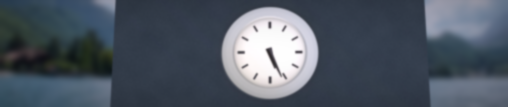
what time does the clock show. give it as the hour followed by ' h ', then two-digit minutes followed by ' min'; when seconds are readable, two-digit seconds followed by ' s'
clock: 5 h 26 min
